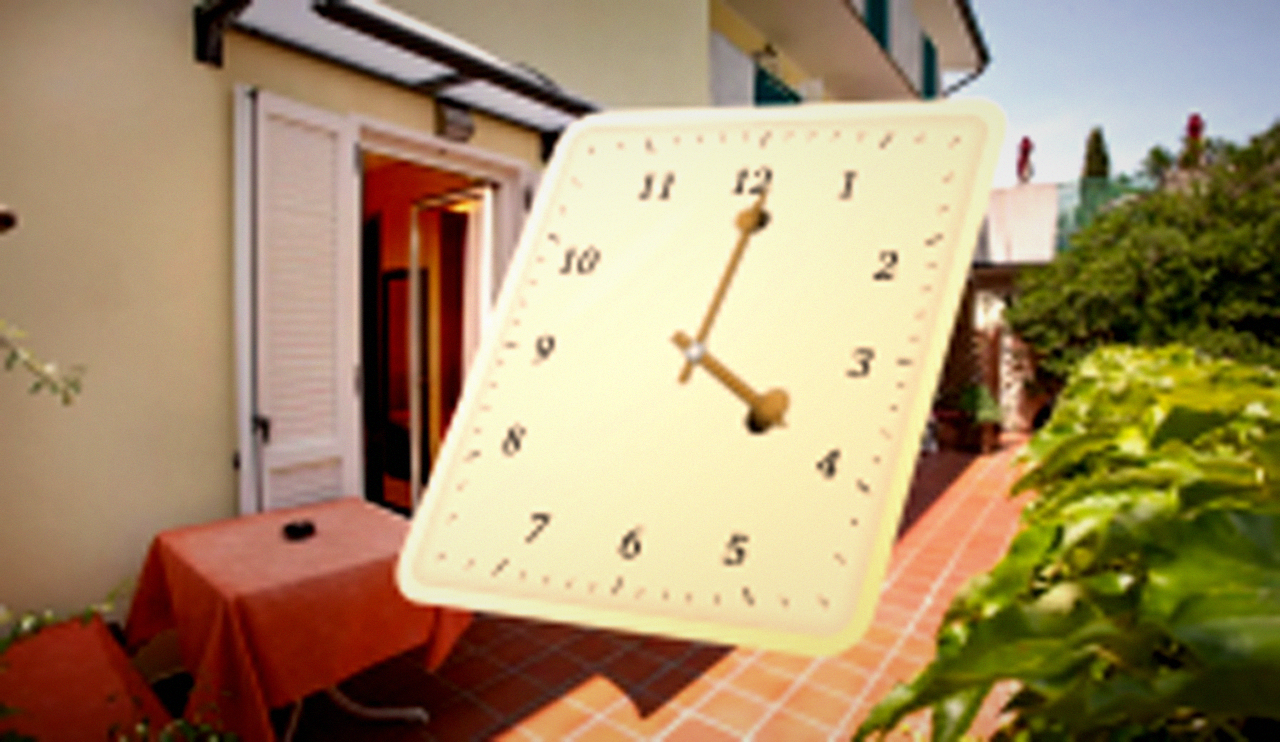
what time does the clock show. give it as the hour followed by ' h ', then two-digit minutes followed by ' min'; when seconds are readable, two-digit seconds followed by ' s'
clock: 4 h 01 min
